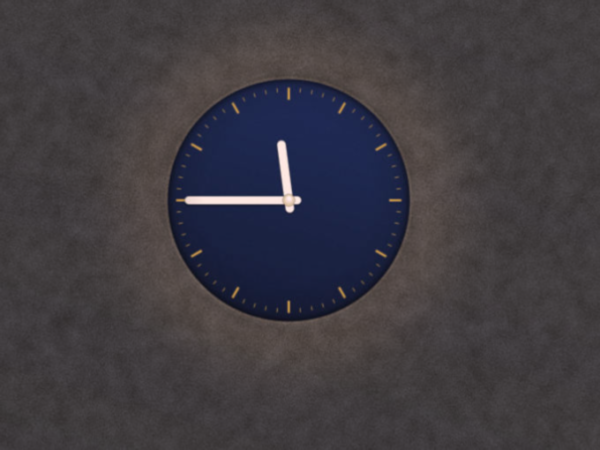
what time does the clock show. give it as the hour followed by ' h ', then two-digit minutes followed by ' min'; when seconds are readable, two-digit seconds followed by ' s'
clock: 11 h 45 min
